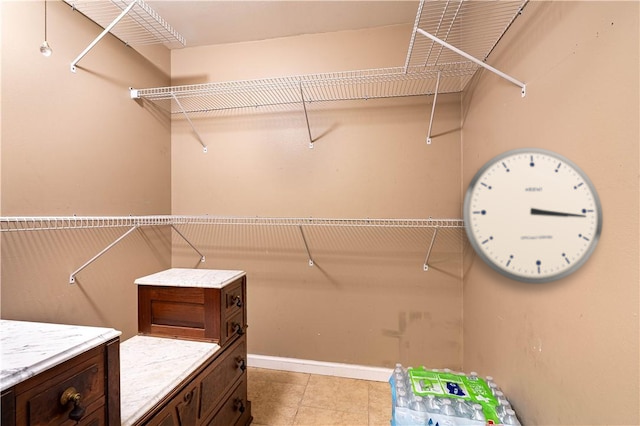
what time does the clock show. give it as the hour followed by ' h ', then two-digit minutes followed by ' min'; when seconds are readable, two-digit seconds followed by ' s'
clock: 3 h 16 min
